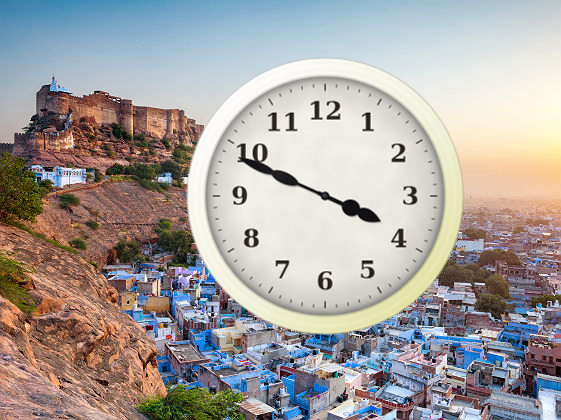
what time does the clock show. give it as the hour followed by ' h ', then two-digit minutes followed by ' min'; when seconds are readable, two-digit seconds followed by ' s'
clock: 3 h 49 min
